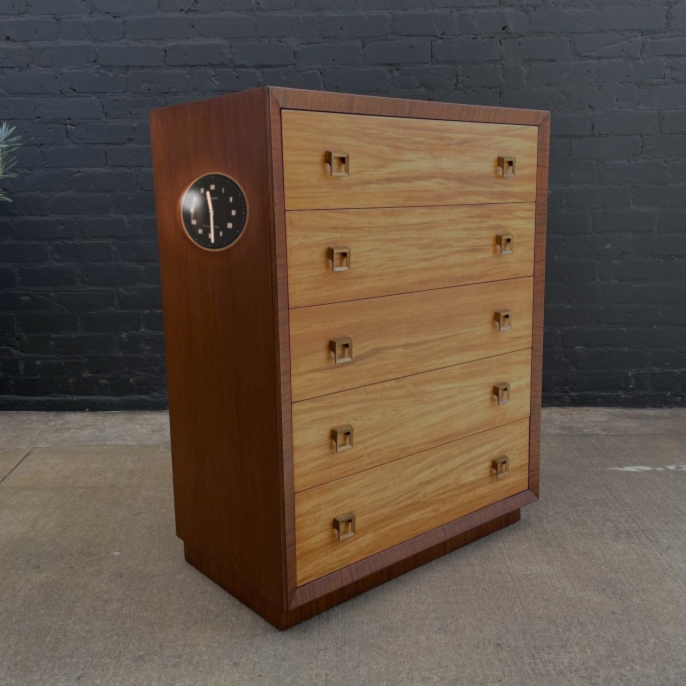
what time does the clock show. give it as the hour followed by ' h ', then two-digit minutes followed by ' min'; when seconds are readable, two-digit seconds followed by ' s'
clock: 11 h 29 min
